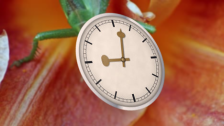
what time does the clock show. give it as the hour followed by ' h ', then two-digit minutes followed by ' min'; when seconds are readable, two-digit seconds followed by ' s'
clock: 9 h 02 min
